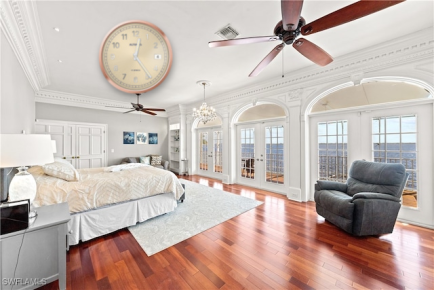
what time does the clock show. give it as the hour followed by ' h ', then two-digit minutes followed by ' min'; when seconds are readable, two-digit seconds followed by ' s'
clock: 12 h 24 min
